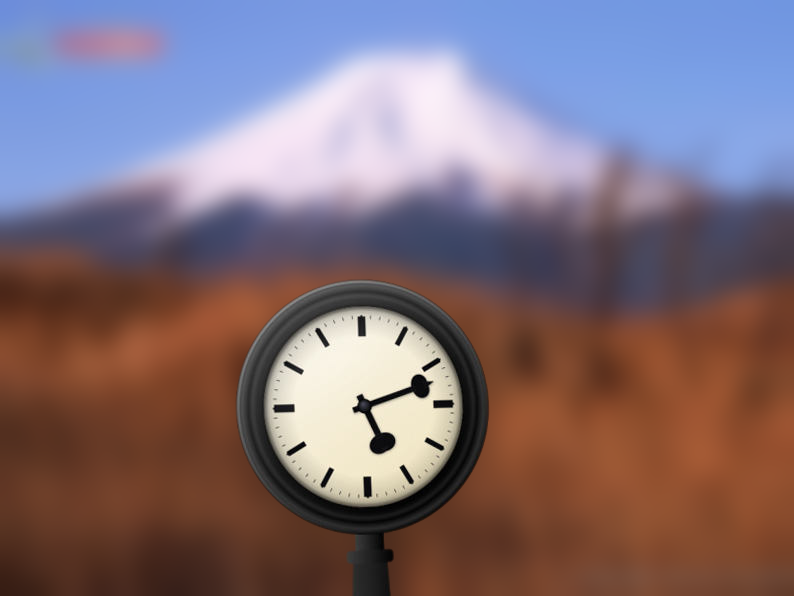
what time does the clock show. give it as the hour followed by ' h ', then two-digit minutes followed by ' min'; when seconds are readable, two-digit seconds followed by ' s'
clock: 5 h 12 min
